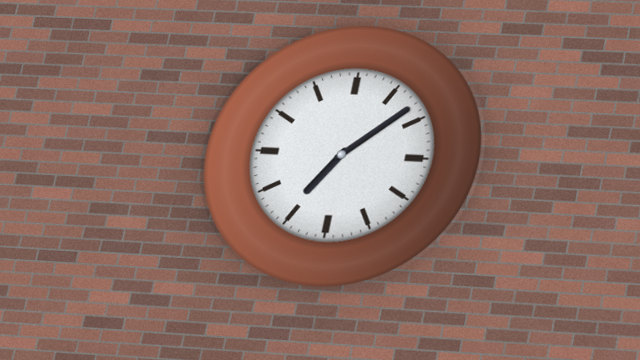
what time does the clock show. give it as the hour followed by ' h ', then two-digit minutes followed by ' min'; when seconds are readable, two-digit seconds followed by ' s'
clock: 7 h 08 min
